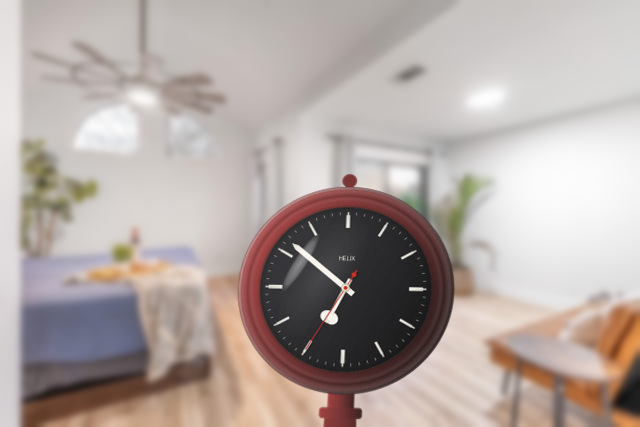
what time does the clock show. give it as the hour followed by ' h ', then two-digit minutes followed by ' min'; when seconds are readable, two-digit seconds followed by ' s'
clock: 6 h 51 min 35 s
